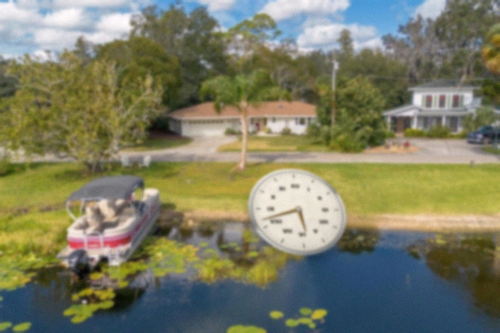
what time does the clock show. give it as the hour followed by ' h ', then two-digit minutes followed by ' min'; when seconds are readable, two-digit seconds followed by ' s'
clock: 5 h 42 min
